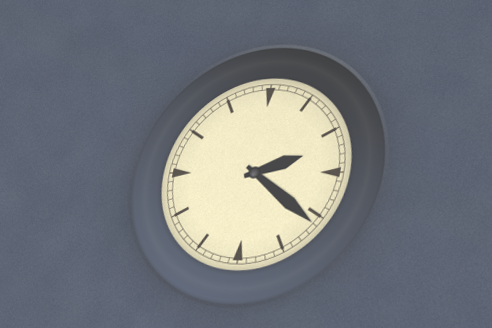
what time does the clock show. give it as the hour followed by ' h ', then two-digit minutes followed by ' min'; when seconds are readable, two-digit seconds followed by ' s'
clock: 2 h 21 min
